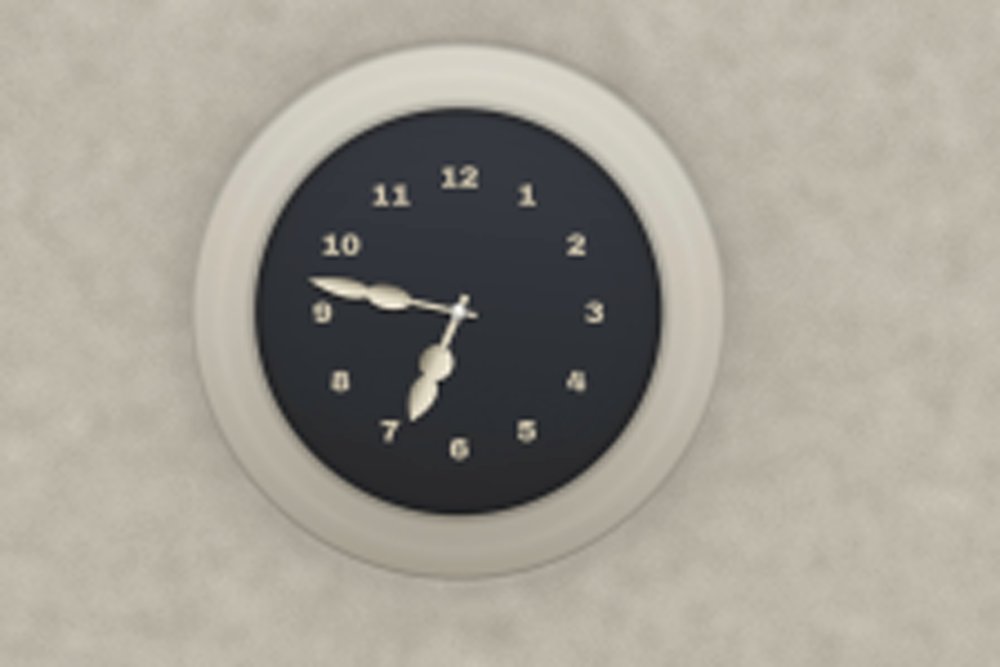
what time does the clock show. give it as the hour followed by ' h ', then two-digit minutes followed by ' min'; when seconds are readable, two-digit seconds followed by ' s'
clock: 6 h 47 min
